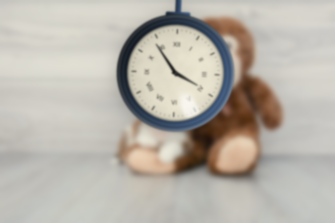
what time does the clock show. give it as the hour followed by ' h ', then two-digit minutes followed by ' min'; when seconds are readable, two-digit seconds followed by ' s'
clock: 3 h 54 min
